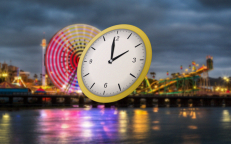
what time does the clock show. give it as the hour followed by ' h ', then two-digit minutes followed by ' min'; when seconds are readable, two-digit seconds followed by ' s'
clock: 1 h 59 min
